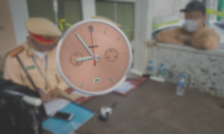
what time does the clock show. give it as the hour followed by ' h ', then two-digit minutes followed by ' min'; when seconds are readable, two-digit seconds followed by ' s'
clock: 8 h 55 min
